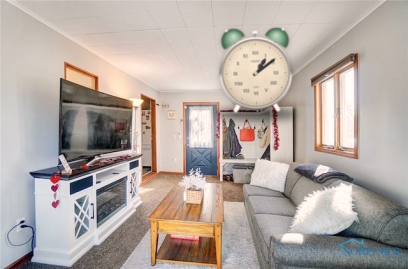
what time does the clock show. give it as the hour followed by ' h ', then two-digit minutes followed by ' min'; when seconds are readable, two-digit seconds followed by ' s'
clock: 1 h 09 min
